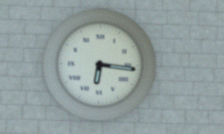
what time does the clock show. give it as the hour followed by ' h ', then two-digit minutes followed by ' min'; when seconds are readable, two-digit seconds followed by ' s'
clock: 6 h 16 min
